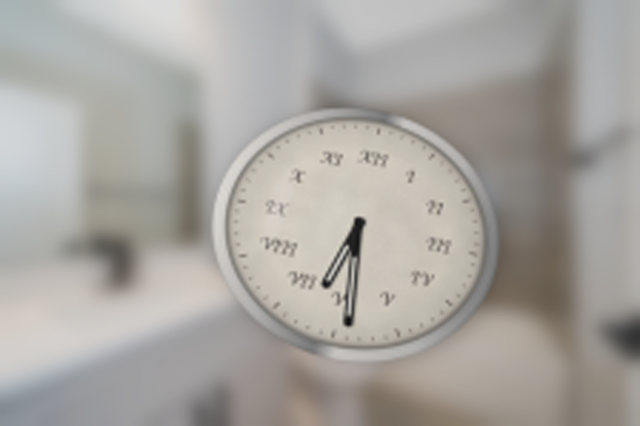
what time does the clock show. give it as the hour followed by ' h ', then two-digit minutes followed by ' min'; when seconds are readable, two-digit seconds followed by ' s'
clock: 6 h 29 min
